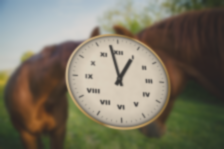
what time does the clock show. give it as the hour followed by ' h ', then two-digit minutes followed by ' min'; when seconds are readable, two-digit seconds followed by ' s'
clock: 12 h 58 min
